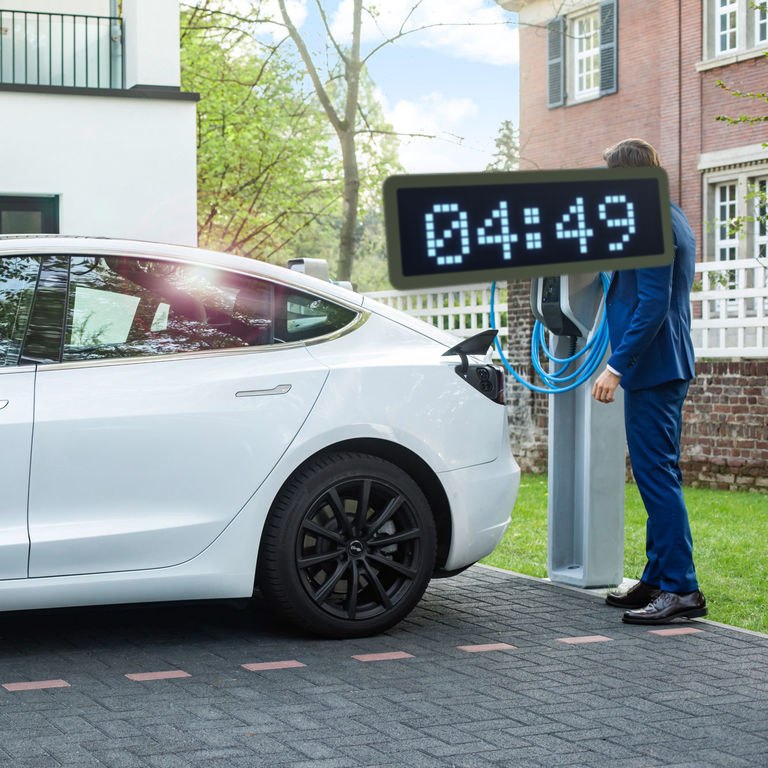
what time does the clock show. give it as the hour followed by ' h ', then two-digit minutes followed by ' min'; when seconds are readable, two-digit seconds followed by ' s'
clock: 4 h 49 min
